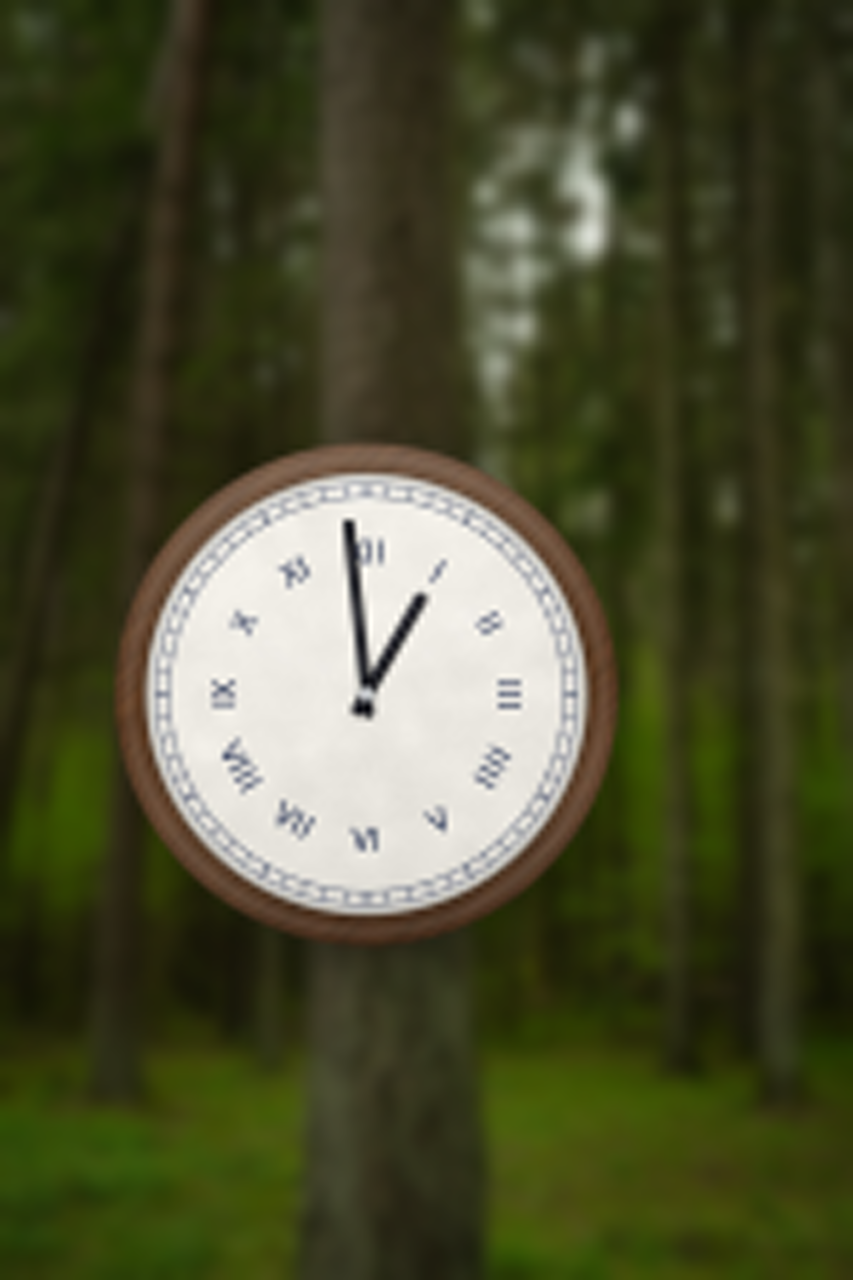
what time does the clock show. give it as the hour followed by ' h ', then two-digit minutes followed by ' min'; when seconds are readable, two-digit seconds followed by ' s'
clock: 12 h 59 min
